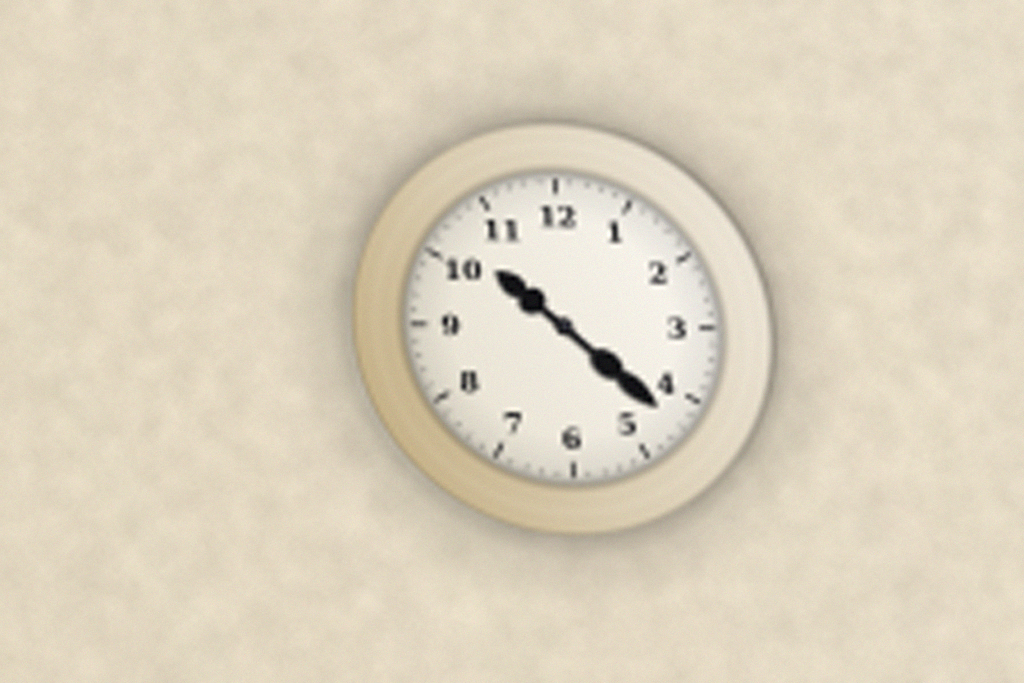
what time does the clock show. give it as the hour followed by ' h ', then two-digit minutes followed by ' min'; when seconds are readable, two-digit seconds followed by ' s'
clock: 10 h 22 min
